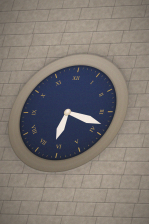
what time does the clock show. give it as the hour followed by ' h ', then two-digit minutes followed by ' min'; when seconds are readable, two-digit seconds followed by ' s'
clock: 6 h 18 min
